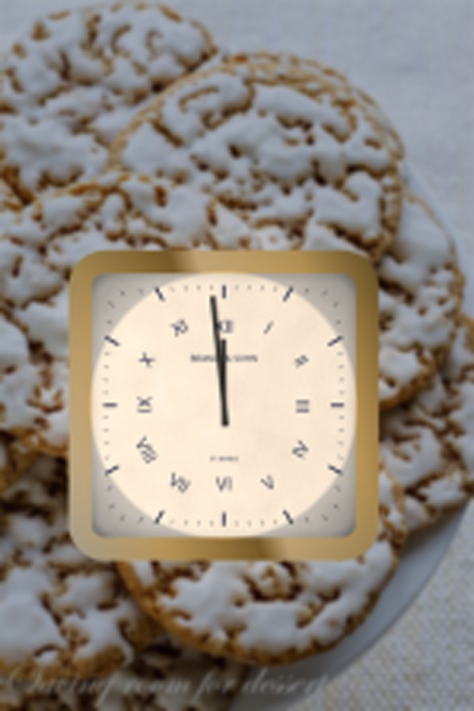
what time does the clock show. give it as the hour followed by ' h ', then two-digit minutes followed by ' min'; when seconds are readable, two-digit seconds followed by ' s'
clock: 11 h 59 min
